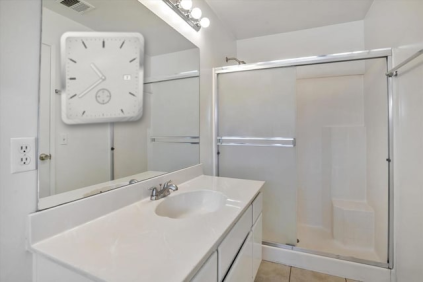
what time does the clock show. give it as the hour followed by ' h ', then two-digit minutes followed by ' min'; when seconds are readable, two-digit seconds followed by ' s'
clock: 10 h 39 min
